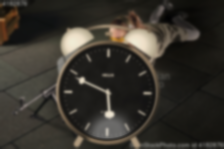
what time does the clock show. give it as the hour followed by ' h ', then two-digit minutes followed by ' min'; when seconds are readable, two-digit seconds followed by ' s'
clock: 5 h 49 min
